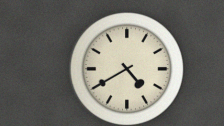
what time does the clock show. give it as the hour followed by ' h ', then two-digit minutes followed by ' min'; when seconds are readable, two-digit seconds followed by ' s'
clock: 4 h 40 min
